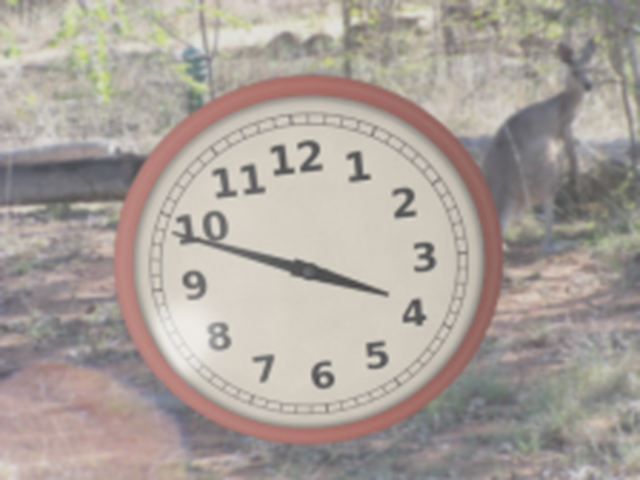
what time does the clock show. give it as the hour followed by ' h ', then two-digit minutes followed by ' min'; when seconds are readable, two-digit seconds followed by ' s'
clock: 3 h 49 min
